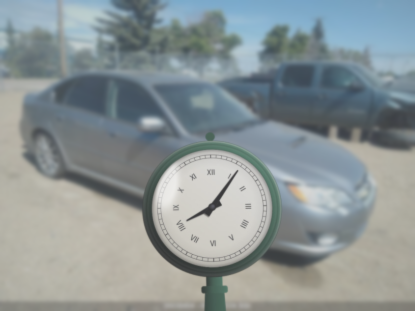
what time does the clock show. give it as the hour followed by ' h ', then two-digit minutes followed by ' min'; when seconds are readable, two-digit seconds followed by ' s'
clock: 8 h 06 min
